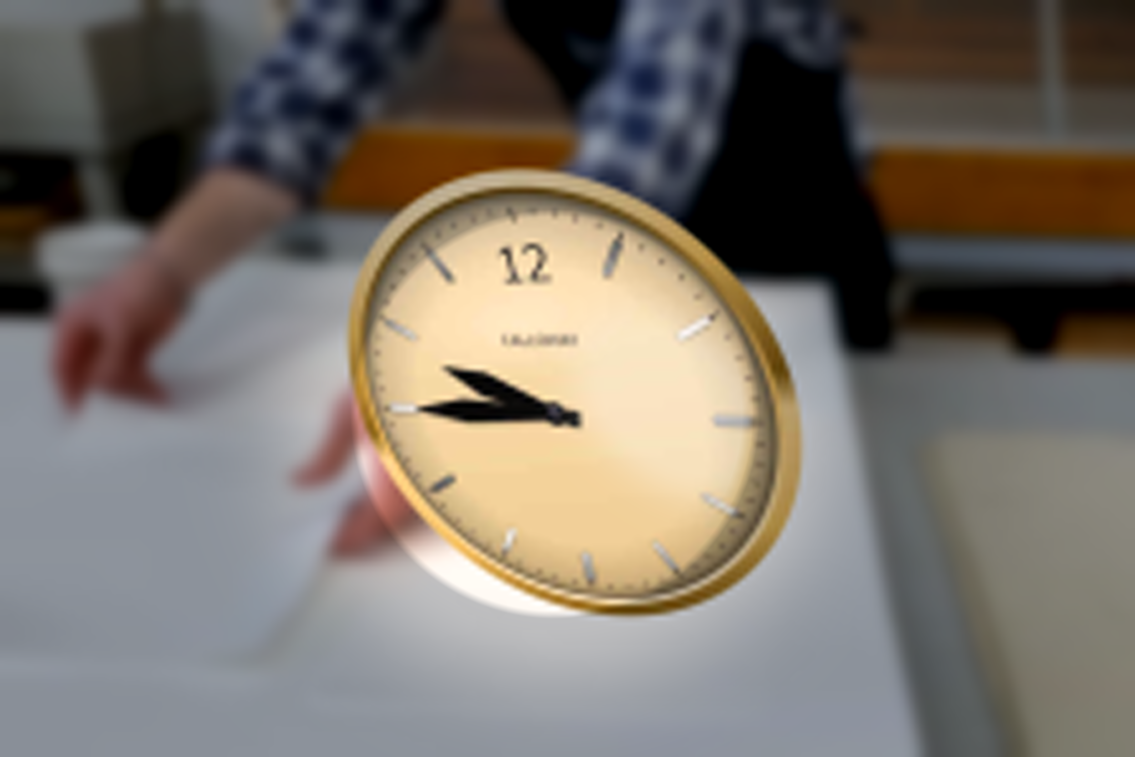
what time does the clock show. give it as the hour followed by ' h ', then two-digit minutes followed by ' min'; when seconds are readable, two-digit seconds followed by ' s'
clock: 9 h 45 min
